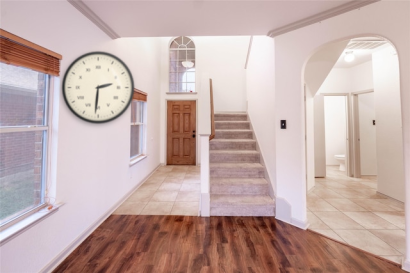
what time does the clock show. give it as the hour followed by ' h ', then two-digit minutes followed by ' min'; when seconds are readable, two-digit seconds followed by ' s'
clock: 2 h 31 min
